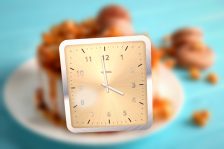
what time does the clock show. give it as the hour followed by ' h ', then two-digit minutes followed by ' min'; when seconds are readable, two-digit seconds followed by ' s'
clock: 3 h 59 min
